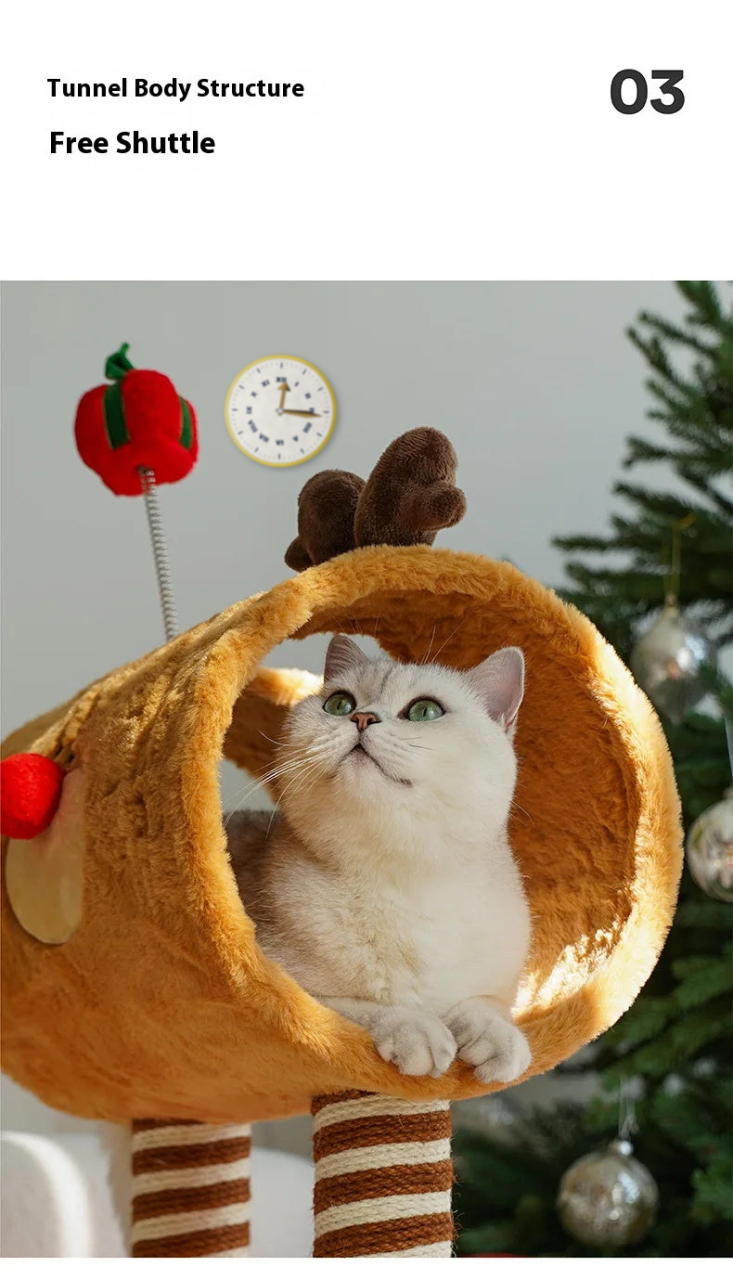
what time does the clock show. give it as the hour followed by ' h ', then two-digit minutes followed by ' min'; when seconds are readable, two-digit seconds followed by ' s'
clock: 12 h 16 min
